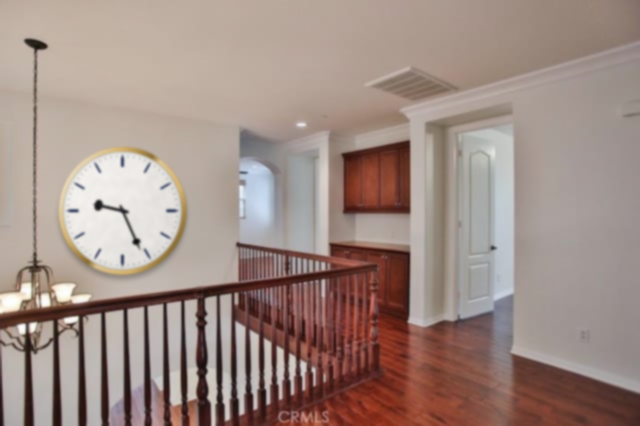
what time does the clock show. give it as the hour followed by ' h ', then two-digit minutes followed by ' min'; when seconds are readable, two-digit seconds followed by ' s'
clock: 9 h 26 min
